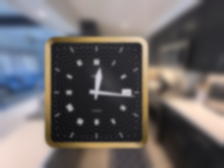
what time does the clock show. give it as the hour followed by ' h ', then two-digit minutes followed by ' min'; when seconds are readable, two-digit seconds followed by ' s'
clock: 12 h 16 min
